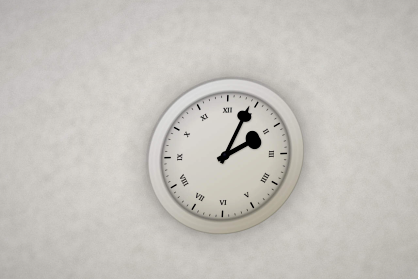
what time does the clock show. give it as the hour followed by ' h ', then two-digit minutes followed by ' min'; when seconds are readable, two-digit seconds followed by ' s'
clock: 2 h 04 min
